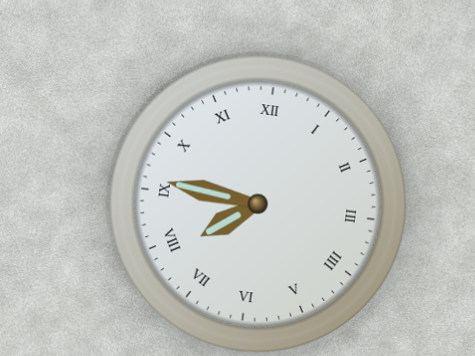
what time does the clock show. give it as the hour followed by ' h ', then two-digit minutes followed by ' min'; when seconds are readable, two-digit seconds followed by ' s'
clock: 7 h 46 min
